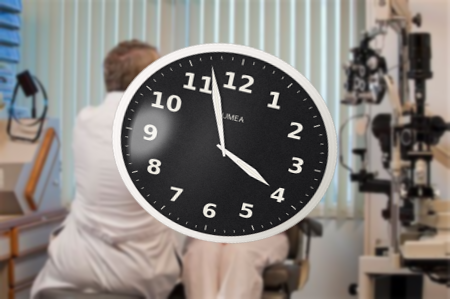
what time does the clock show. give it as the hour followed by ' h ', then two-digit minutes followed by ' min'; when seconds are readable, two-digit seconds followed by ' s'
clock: 3 h 57 min
